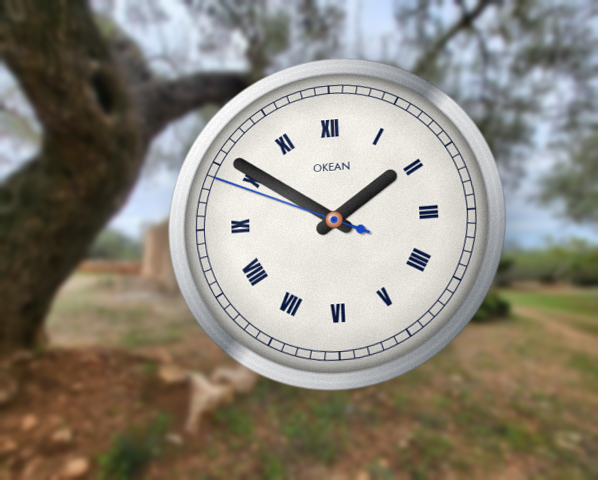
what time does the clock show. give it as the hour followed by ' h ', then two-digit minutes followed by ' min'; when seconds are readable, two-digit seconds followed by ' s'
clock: 1 h 50 min 49 s
